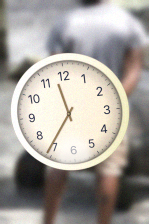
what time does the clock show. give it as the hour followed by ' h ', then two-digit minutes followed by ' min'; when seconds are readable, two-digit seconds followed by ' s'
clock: 11 h 36 min
